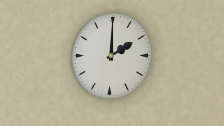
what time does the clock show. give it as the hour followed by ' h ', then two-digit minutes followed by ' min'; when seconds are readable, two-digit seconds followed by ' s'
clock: 2 h 00 min
